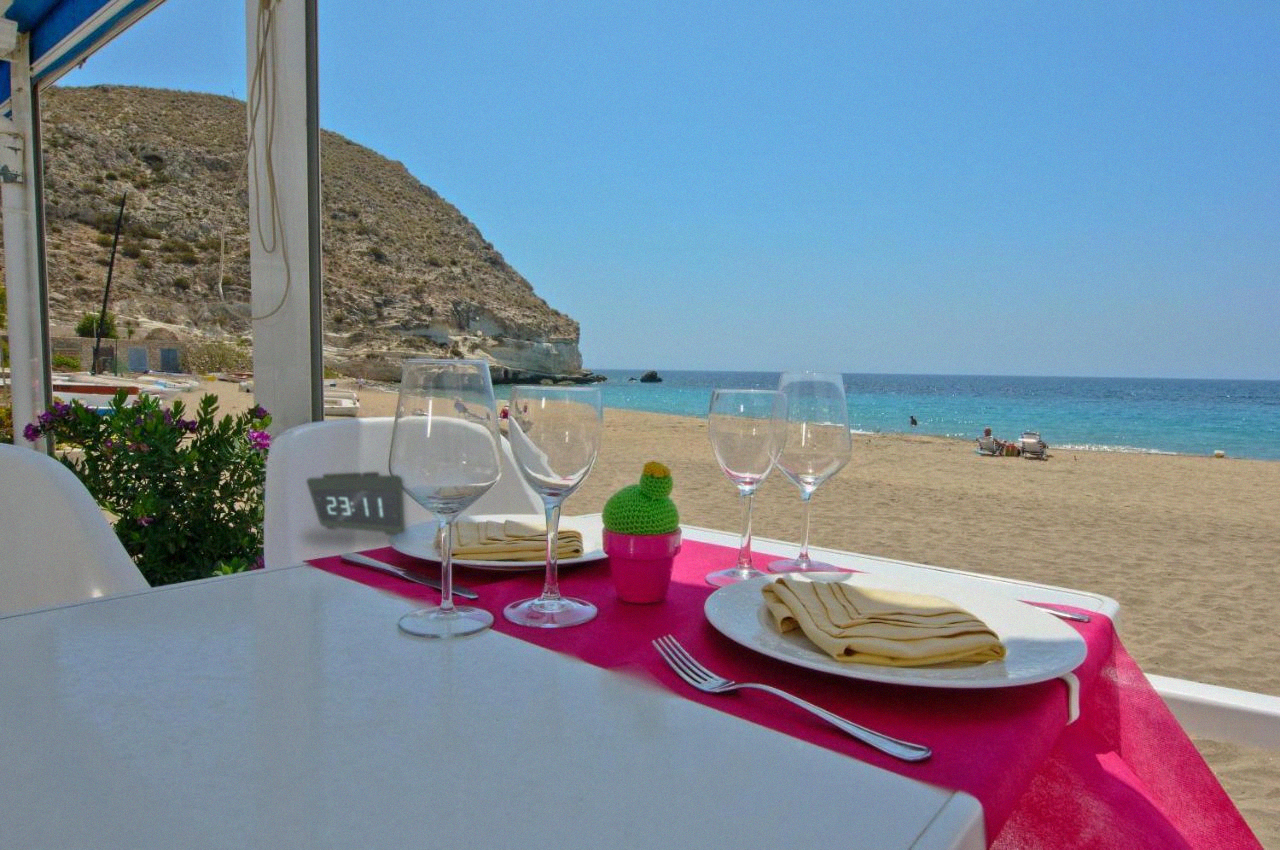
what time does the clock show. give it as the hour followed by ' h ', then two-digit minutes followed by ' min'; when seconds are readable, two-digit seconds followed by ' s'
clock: 23 h 11 min
